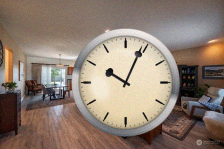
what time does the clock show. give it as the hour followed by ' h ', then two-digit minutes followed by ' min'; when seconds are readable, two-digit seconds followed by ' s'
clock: 10 h 04 min
